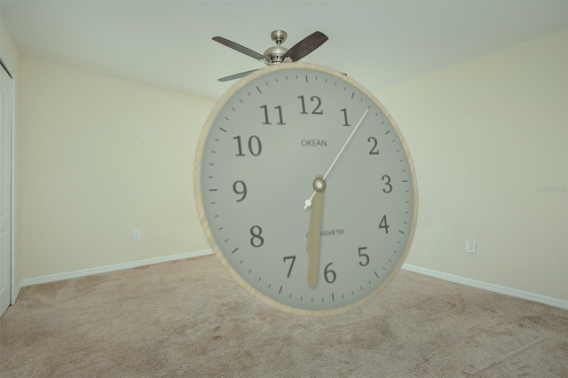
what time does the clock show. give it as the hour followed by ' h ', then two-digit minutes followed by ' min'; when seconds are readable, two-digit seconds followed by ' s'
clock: 6 h 32 min 07 s
